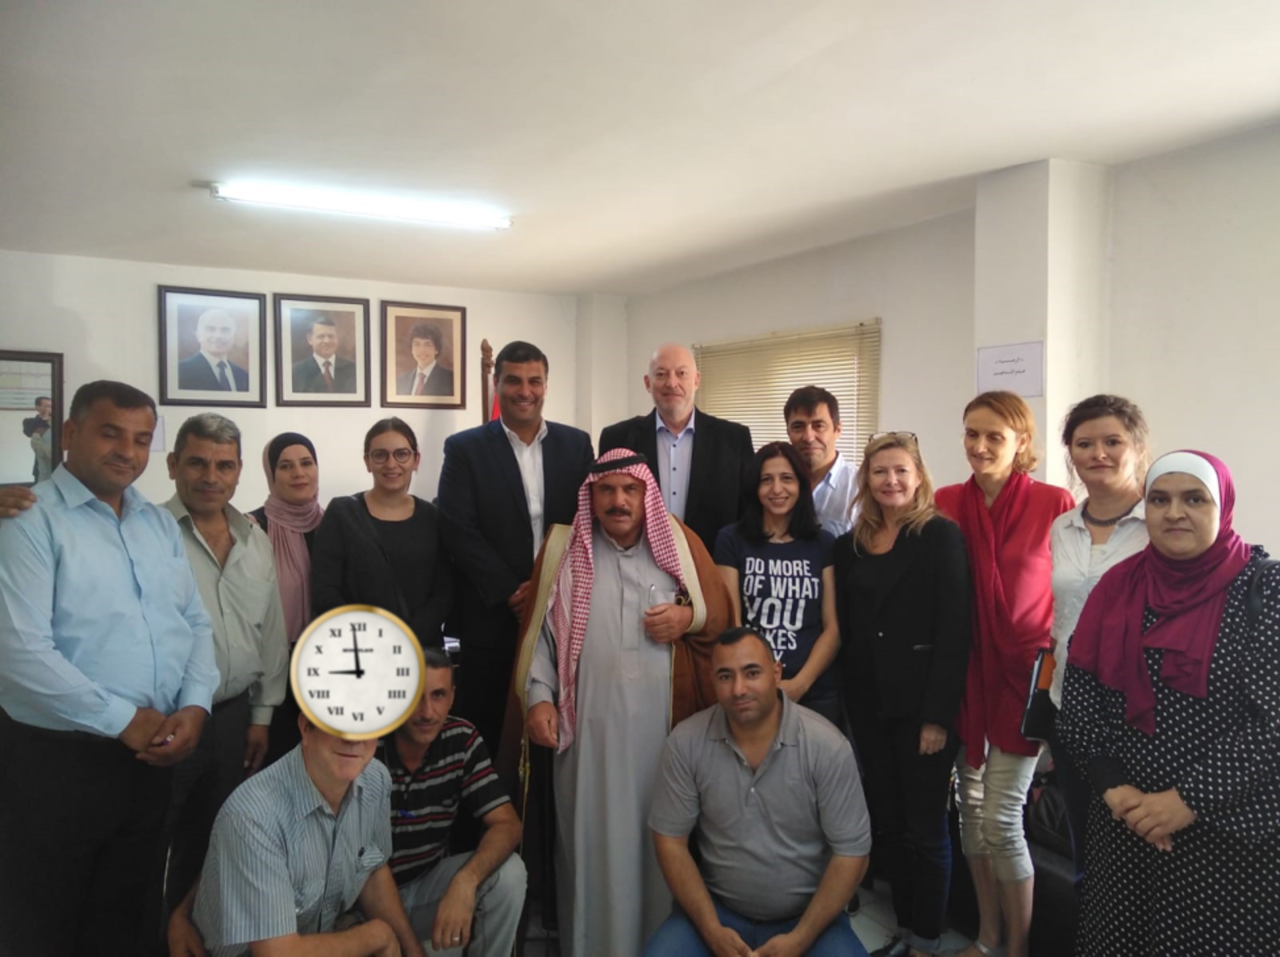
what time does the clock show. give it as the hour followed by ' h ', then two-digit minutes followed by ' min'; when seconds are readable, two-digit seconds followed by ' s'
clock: 8 h 59 min
